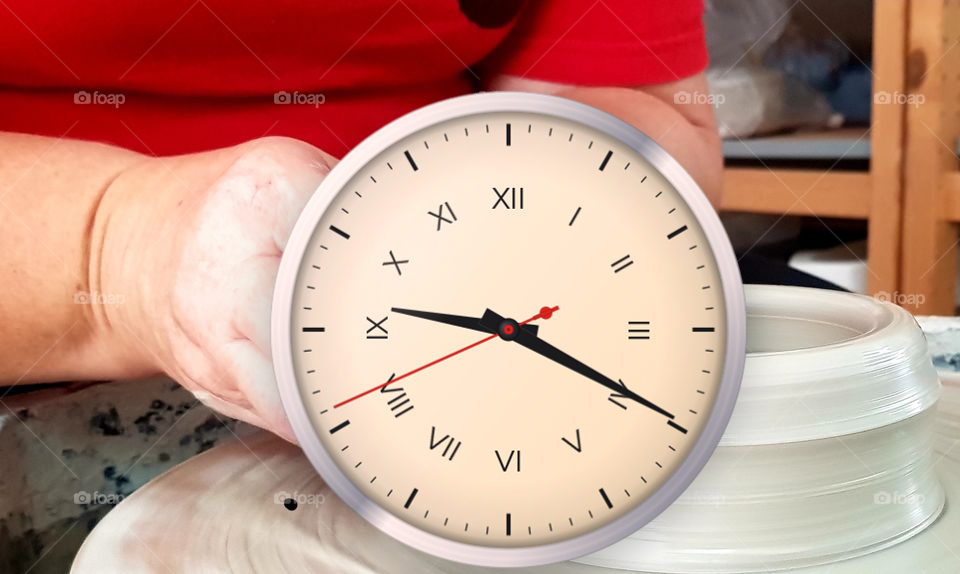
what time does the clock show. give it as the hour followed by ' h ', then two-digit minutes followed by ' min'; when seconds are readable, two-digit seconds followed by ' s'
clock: 9 h 19 min 41 s
